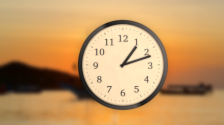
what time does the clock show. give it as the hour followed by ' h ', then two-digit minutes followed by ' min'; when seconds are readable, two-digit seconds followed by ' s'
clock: 1 h 12 min
